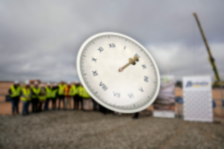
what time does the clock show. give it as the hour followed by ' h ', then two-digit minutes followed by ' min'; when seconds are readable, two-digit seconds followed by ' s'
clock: 2 h 11 min
